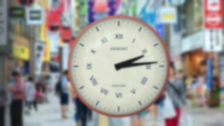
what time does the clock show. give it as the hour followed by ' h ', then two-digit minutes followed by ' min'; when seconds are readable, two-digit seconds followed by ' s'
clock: 2 h 14 min
